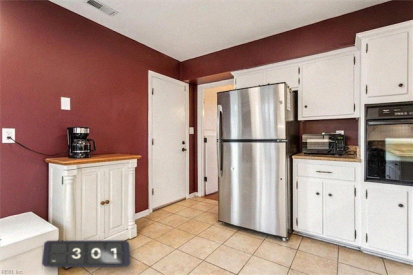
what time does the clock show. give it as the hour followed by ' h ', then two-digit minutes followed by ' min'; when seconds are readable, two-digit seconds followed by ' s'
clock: 3 h 01 min
